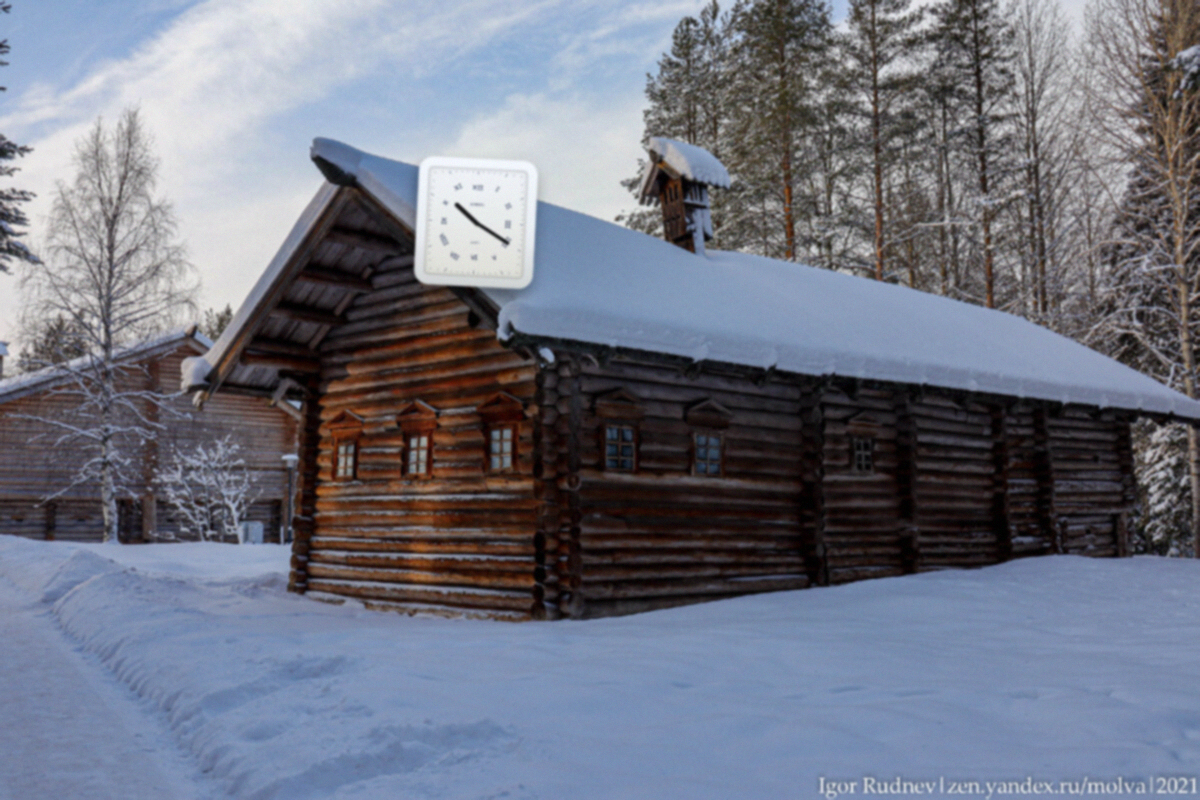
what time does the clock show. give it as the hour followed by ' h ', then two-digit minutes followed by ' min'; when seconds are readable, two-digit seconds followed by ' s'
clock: 10 h 20 min
